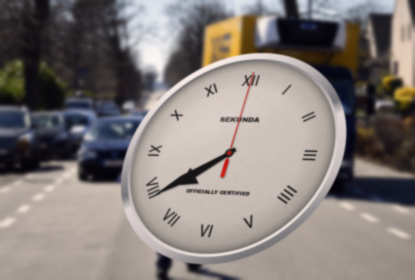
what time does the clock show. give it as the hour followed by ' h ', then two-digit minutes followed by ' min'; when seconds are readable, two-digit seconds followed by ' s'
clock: 7 h 39 min 00 s
